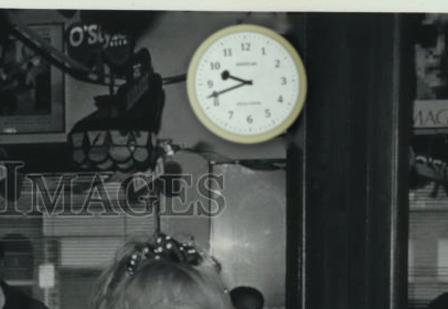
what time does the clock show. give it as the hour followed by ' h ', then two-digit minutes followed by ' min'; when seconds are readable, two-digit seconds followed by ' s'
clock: 9 h 42 min
